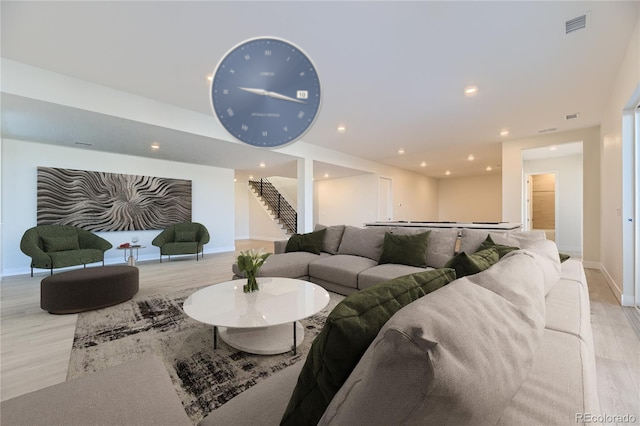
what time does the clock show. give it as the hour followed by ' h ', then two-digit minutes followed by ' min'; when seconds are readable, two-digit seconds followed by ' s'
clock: 9 h 17 min
